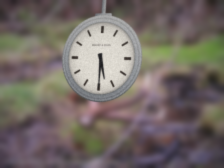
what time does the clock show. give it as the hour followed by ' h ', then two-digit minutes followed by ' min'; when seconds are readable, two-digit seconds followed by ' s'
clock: 5 h 30 min
